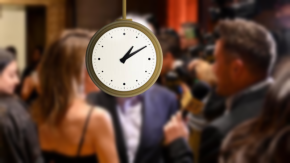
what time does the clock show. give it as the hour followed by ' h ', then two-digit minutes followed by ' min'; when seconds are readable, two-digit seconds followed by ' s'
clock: 1 h 10 min
